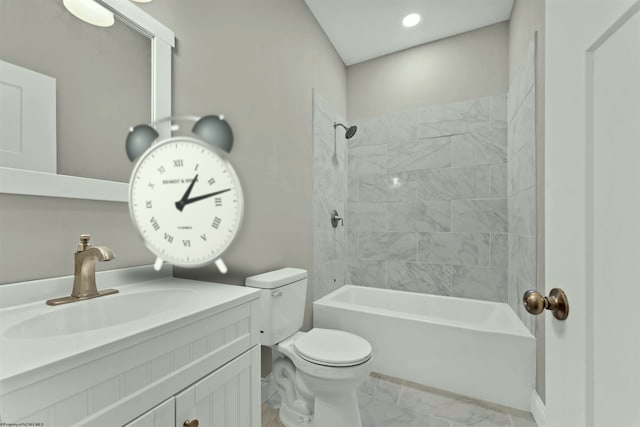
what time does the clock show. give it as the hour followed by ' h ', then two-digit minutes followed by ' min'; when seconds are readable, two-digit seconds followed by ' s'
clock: 1 h 13 min
